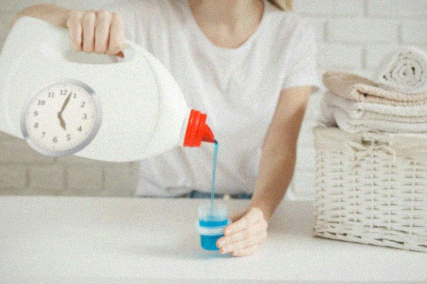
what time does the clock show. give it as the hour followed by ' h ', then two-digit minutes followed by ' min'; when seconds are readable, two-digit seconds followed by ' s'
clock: 5 h 03 min
